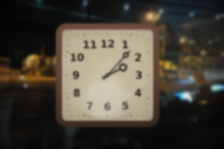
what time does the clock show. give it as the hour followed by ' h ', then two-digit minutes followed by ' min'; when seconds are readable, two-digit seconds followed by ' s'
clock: 2 h 07 min
